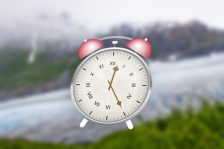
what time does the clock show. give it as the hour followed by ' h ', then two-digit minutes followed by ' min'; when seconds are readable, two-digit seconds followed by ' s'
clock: 12 h 25 min
